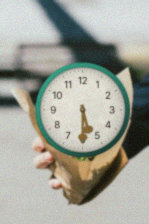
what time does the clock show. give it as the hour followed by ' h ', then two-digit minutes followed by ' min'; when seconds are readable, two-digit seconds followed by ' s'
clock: 5 h 30 min
